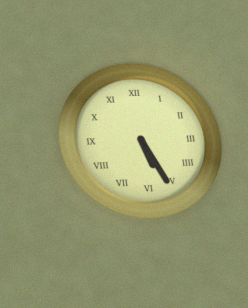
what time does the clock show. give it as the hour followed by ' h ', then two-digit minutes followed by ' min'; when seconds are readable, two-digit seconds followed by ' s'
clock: 5 h 26 min
